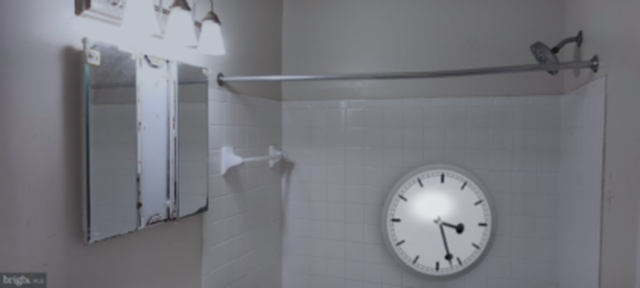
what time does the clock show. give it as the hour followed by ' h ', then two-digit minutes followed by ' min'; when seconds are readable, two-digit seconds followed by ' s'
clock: 3 h 27 min
